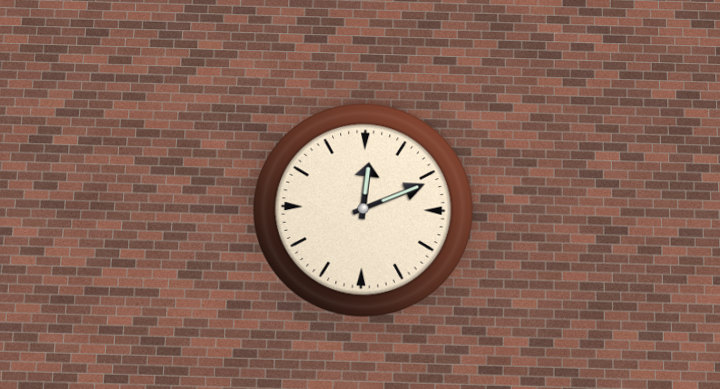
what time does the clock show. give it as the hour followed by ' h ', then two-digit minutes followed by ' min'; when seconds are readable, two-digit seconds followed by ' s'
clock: 12 h 11 min
